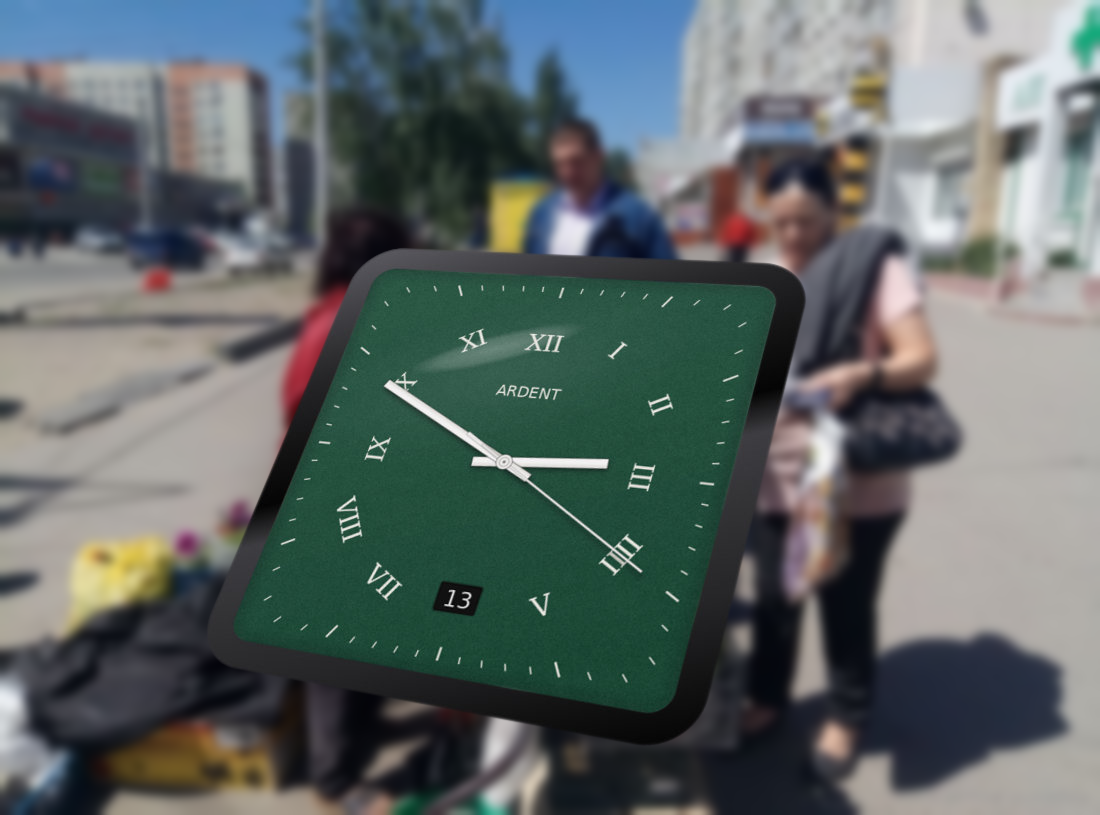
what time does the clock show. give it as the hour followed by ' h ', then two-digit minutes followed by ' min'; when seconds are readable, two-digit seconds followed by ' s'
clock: 2 h 49 min 20 s
